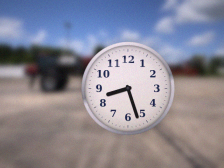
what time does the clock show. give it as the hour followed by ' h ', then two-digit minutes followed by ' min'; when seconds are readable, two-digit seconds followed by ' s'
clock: 8 h 27 min
